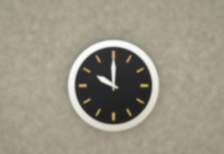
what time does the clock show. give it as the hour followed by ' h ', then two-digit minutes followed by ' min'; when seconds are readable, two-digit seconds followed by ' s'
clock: 10 h 00 min
